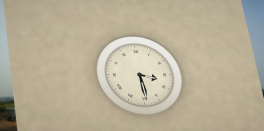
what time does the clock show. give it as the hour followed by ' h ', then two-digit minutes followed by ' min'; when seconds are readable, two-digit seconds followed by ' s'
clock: 3 h 29 min
